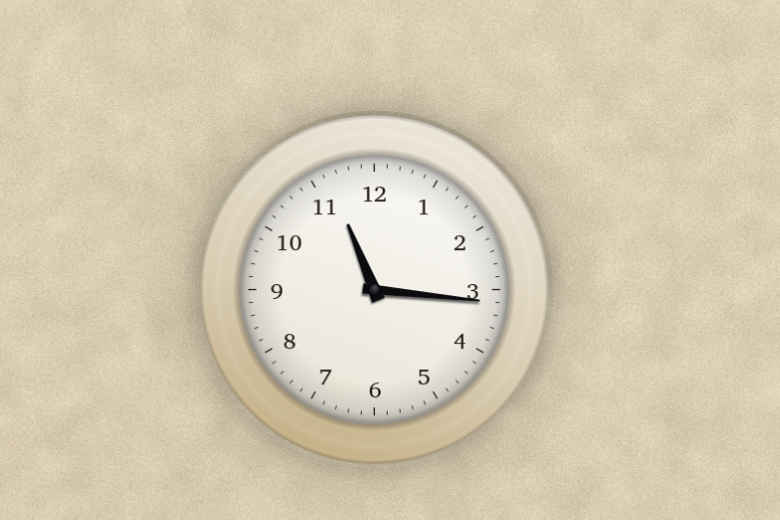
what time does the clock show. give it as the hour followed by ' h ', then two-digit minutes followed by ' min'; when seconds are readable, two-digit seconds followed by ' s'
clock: 11 h 16 min
